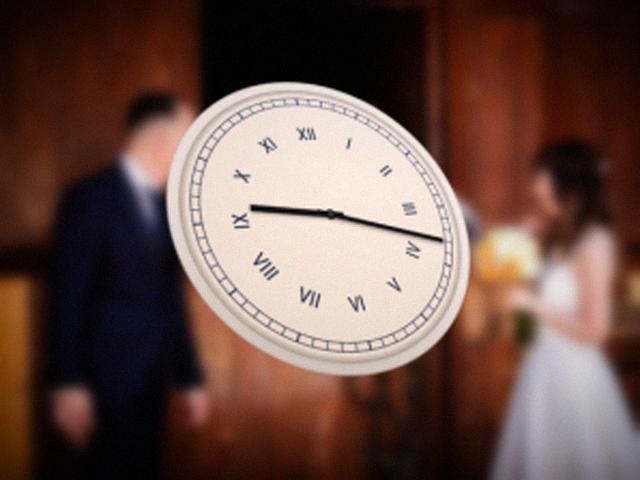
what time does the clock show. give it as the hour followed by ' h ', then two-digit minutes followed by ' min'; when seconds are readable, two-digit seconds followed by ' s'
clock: 9 h 18 min
